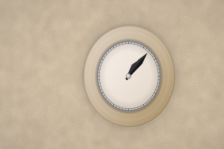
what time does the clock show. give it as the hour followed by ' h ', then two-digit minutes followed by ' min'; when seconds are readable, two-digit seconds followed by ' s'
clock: 1 h 07 min
